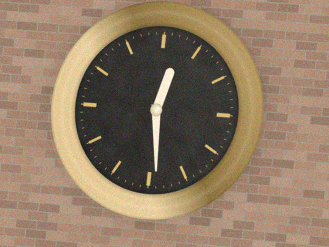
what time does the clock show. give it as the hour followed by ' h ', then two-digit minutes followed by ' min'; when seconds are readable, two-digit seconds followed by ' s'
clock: 12 h 29 min
